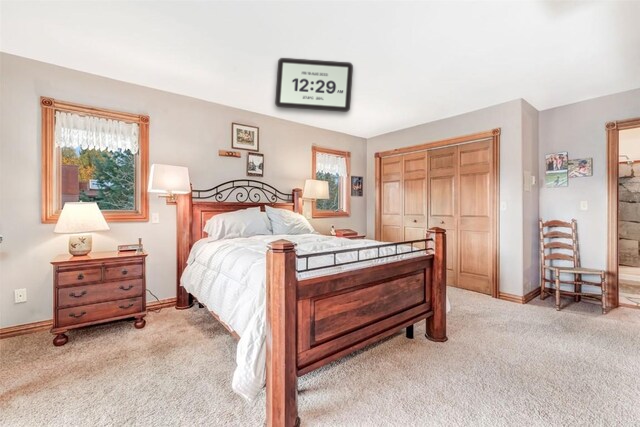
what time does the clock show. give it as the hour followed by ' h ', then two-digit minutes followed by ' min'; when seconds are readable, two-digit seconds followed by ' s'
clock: 12 h 29 min
